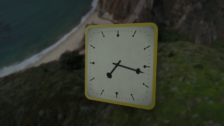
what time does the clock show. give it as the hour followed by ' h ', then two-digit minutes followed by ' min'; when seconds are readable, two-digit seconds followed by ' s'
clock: 7 h 17 min
